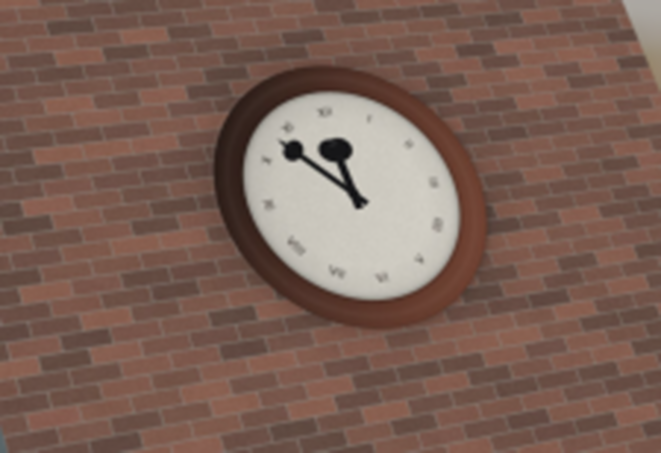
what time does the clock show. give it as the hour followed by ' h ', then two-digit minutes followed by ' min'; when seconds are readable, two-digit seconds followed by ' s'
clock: 11 h 53 min
